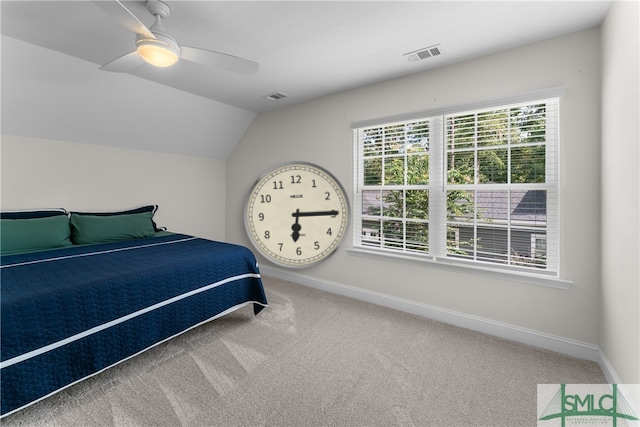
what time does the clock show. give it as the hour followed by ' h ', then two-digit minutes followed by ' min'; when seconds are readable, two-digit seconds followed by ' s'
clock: 6 h 15 min
